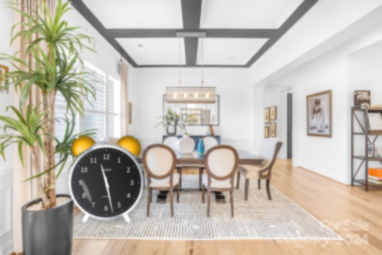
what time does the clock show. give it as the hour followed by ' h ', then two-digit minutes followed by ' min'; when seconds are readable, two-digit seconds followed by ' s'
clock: 11 h 28 min
